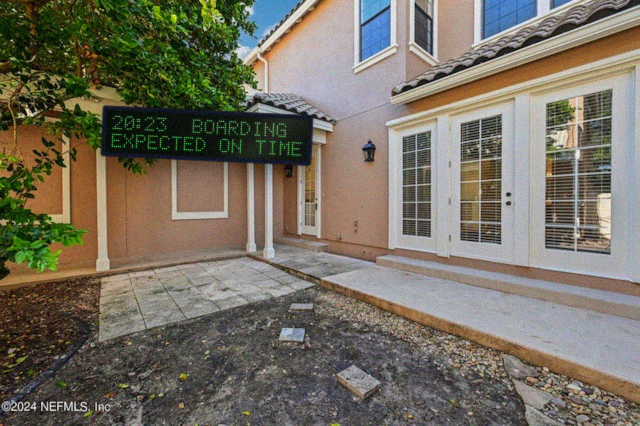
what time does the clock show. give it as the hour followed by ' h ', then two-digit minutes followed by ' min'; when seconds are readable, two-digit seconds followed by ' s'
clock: 20 h 23 min
